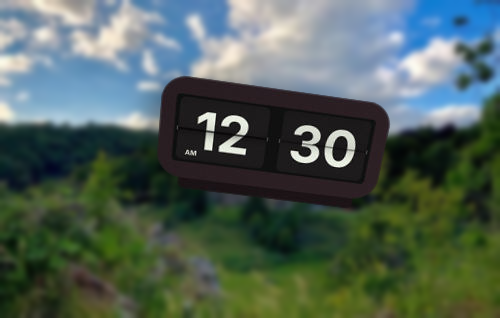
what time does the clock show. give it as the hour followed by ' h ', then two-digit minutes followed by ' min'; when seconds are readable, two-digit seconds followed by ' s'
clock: 12 h 30 min
